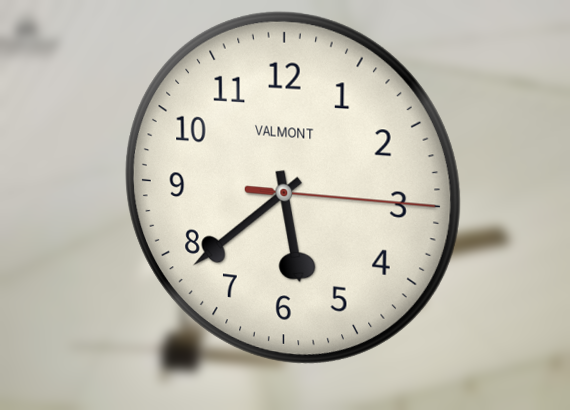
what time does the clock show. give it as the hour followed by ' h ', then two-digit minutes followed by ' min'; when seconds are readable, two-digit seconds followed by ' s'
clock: 5 h 38 min 15 s
